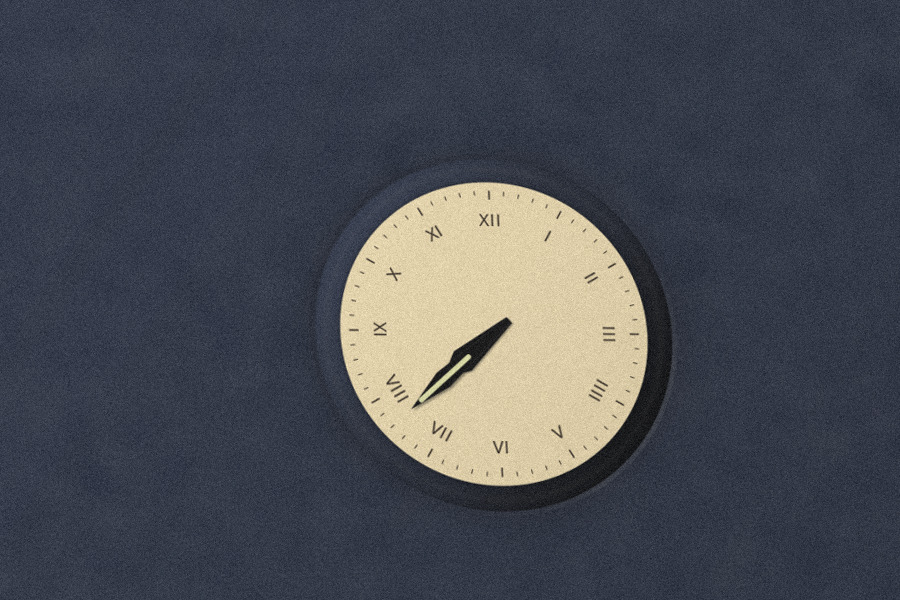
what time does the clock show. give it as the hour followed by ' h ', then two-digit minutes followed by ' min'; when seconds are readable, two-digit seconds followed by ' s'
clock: 7 h 38 min
